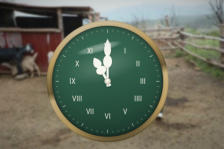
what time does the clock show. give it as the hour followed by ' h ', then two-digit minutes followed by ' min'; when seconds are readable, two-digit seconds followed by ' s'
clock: 11 h 00 min
